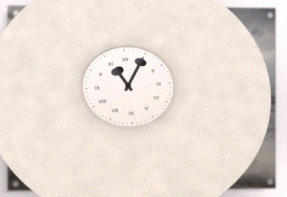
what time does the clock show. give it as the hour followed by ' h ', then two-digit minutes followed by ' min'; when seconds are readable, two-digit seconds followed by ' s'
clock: 11 h 05 min
